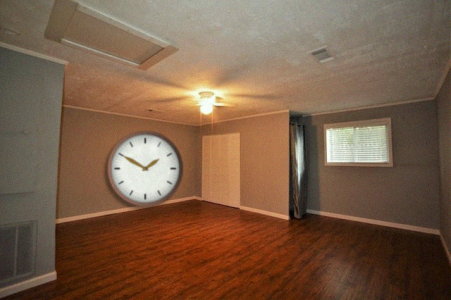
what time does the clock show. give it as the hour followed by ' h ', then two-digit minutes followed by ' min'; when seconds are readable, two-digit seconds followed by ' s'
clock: 1 h 50 min
